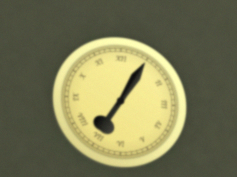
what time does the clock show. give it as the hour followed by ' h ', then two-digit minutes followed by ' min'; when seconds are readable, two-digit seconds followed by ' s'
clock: 7 h 05 min
